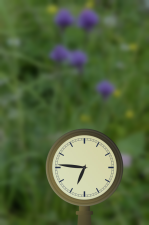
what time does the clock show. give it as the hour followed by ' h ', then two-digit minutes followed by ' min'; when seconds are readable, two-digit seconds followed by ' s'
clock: 6 h 46 min
